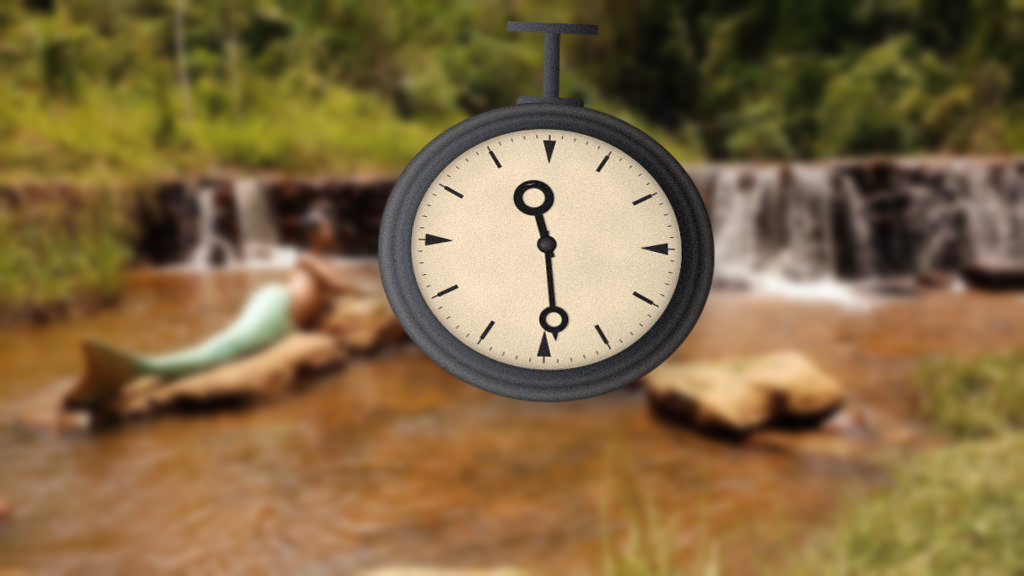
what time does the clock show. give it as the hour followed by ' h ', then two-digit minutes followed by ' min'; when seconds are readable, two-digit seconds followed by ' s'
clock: 11 h 29 min
